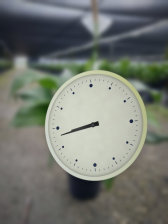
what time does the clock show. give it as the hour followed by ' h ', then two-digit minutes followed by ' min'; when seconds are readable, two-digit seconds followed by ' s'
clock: 8 h 43 min
